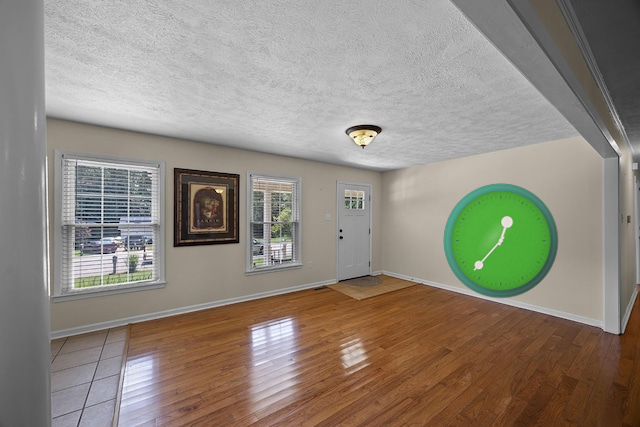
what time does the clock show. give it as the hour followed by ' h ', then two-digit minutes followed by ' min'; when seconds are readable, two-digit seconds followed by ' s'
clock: 12 h 37 min
